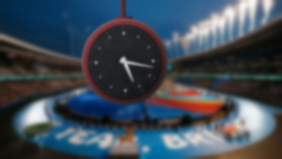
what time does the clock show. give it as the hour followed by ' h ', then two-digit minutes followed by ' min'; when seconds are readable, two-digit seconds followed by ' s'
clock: 5 h 17 min
